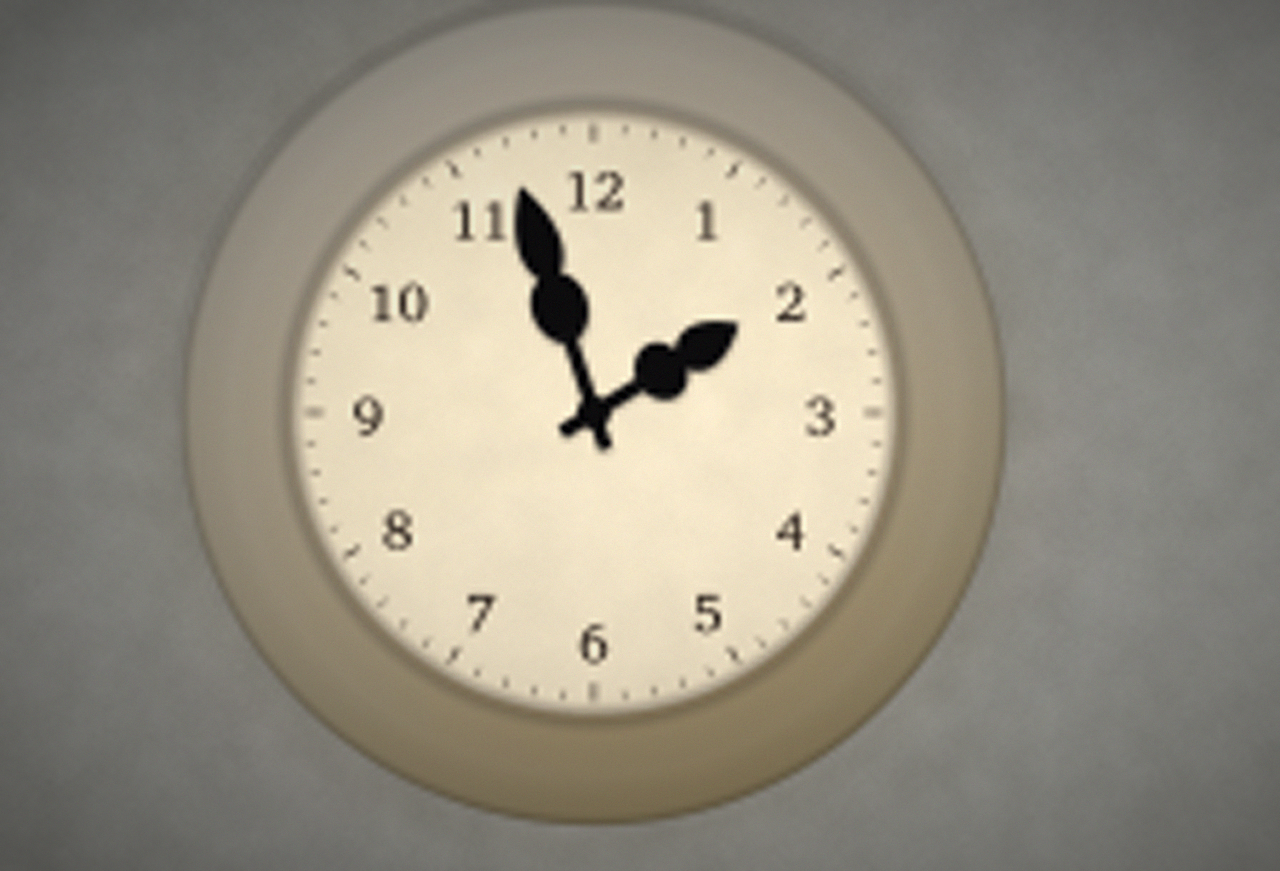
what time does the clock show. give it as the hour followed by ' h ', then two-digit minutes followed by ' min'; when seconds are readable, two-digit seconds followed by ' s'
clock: 1 h 57 min
